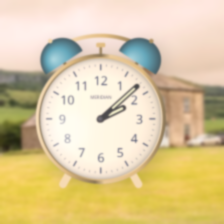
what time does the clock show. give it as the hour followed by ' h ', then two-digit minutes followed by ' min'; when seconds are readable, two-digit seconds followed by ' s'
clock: 2 h 08 min
